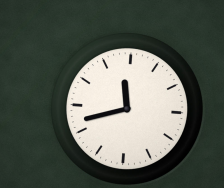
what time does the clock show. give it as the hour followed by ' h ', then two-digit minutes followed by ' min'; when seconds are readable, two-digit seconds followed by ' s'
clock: 11 h 42 min
